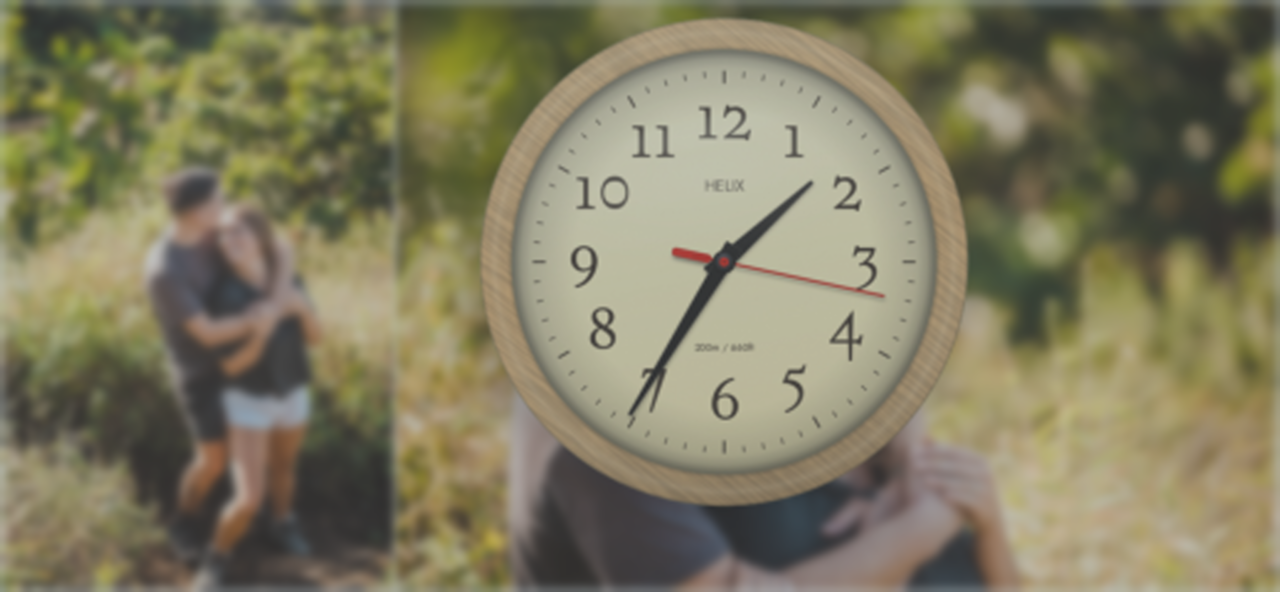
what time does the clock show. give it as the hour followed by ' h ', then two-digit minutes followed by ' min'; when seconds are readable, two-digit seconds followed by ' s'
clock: 1 h 35 min 17 s
